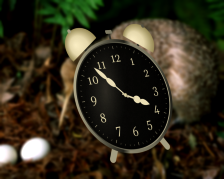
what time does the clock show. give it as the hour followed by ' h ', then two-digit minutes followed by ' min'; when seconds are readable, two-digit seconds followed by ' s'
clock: 3 h 53 min
